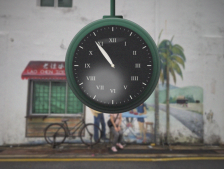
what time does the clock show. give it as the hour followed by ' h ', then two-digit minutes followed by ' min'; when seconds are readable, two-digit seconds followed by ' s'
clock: 10 h 54 min
